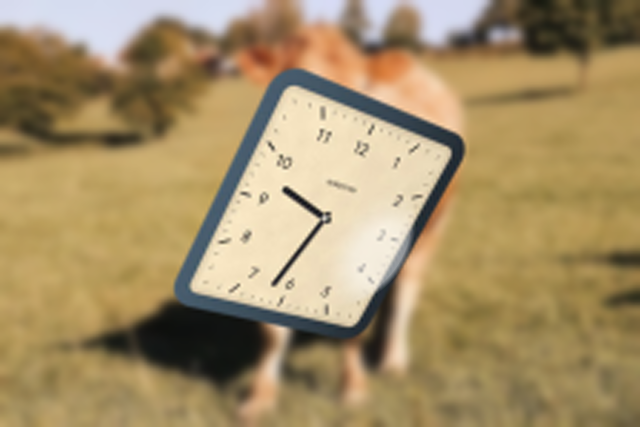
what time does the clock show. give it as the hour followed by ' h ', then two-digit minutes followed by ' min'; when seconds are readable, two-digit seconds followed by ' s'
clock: 9 h 32 min
